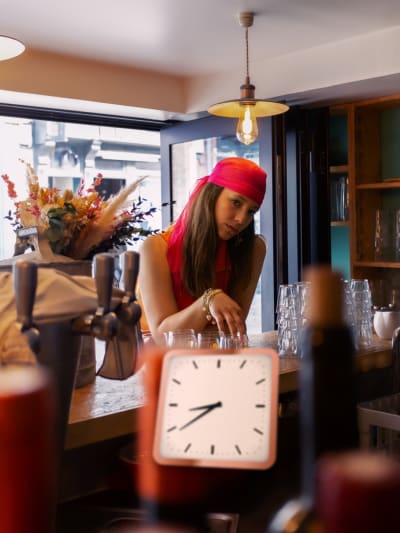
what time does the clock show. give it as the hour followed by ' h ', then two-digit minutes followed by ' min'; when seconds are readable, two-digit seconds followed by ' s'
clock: 8 h 39 min
